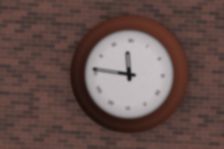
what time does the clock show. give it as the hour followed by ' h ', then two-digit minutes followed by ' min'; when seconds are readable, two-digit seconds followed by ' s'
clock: 11 h 46 min
